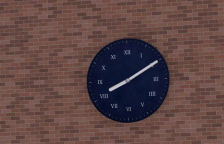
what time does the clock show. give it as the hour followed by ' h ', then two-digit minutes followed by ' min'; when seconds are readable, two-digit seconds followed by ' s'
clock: 8 h 10 min
